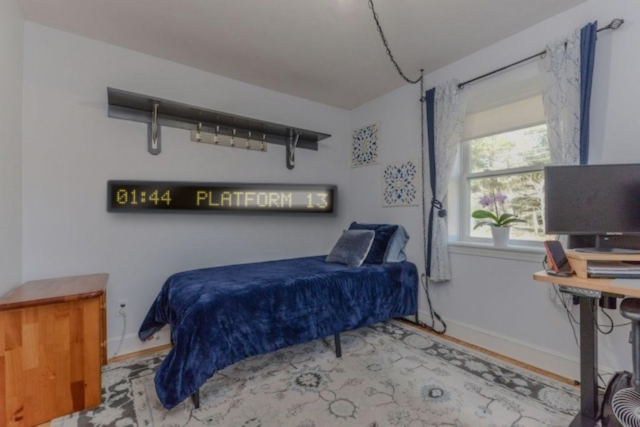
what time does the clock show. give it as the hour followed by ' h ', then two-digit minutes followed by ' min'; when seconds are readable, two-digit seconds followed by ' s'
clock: 1 h 44 min
